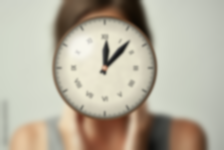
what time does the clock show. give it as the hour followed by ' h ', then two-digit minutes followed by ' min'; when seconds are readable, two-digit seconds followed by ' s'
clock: 12 h 07 min
